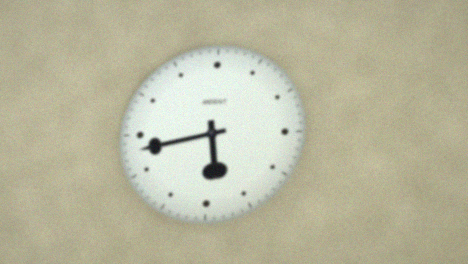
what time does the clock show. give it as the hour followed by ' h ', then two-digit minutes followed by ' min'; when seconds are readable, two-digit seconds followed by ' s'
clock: 5 h 43 min
